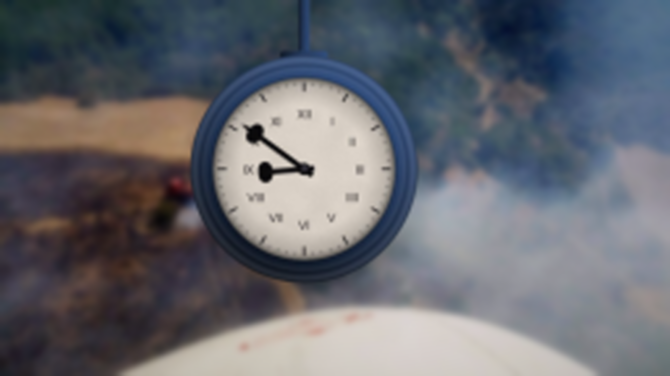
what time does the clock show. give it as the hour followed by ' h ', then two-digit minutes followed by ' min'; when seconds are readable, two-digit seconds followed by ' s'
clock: 8 h 51 min
